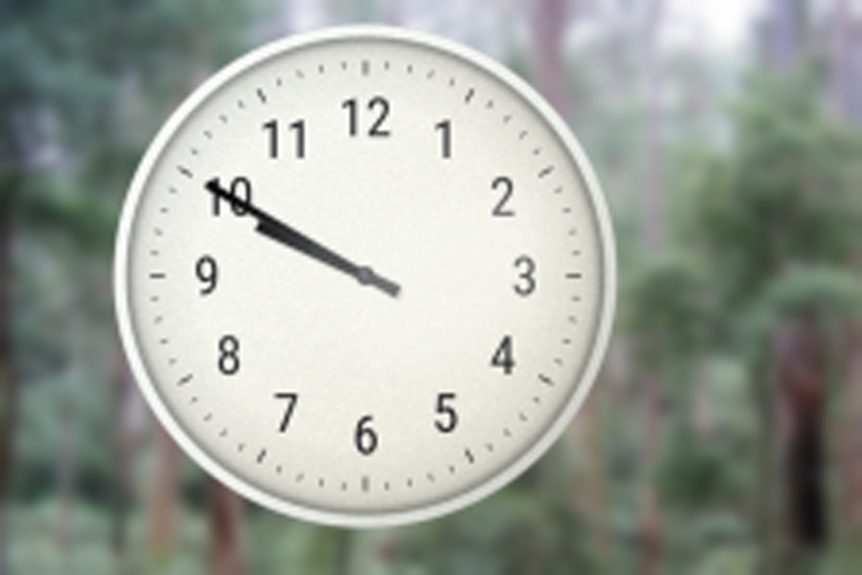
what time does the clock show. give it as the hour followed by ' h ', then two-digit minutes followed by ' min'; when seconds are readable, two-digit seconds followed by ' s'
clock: 9 h 50 min
